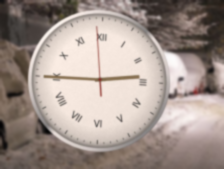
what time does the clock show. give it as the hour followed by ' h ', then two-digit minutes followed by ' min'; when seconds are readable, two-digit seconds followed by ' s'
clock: 2 h 44 min 59 s
